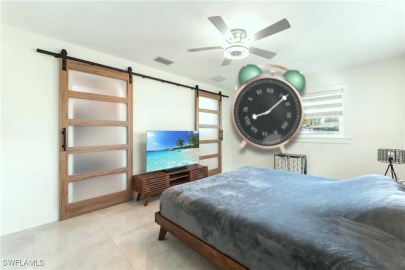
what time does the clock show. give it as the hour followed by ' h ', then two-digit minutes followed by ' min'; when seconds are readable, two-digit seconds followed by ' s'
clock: 8 h 07 min
